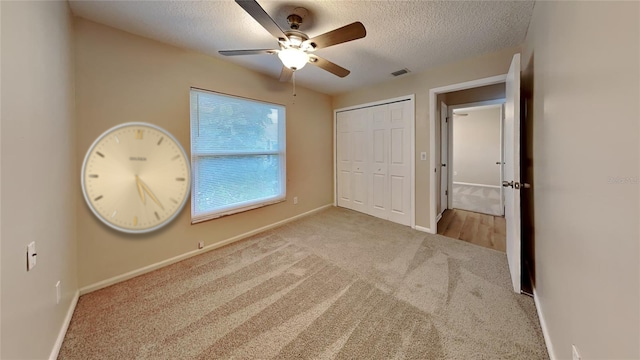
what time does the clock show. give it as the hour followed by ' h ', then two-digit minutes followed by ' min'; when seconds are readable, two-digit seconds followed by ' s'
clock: 5 h 23 min
